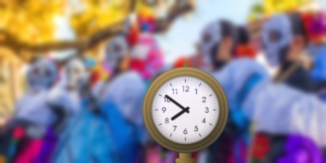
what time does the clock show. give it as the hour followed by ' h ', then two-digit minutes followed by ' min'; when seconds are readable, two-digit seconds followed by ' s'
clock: 7 h 51 min
